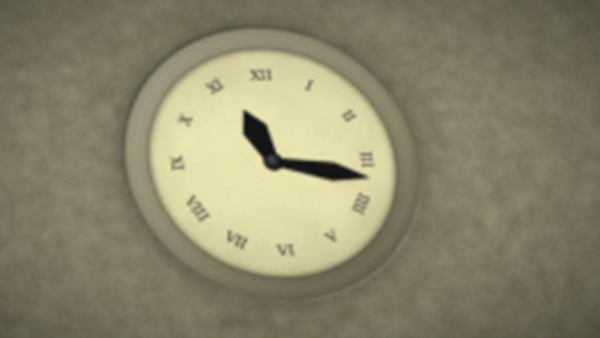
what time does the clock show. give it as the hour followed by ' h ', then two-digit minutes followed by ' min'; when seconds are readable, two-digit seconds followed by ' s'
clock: 11 h 17 min
